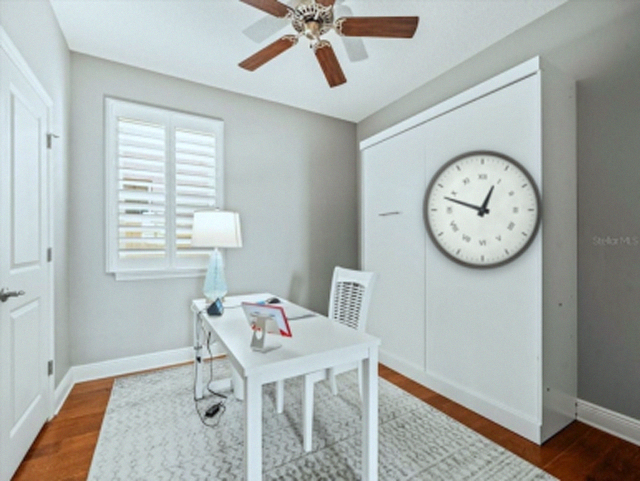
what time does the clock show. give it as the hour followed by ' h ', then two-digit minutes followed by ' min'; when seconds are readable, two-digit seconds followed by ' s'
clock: 12 h 48 min
